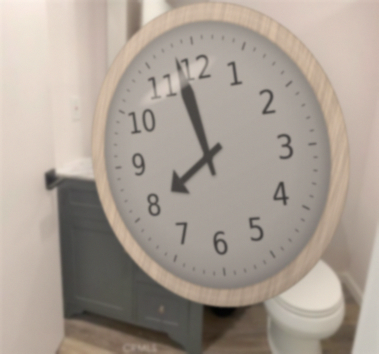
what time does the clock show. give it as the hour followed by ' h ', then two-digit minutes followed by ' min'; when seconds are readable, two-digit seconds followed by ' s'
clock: 7 h 58 min
